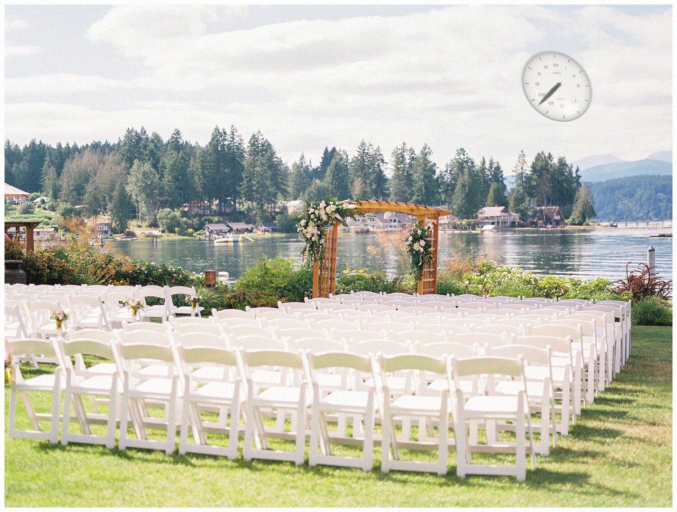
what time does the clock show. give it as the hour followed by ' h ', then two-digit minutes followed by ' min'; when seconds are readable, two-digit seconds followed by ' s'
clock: 7 h 38 min
